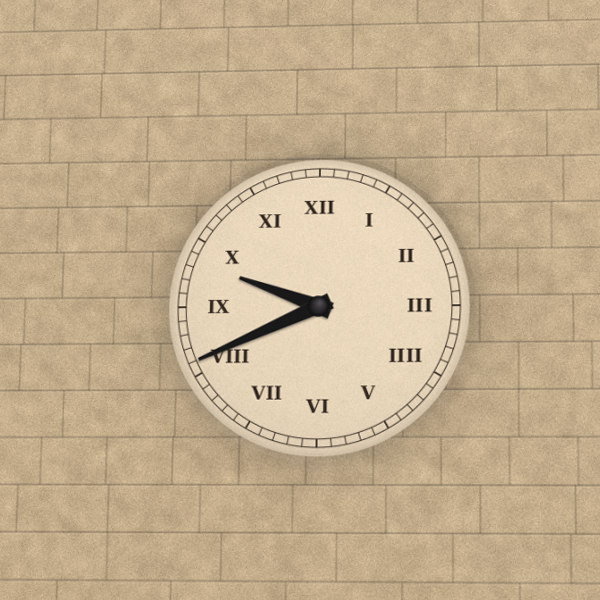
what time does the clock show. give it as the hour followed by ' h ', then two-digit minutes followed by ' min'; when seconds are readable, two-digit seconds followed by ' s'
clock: 9 h 41 min
